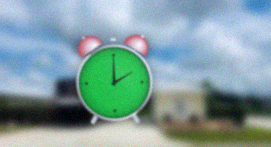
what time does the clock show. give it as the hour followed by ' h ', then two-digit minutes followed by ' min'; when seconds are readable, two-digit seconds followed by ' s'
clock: 2 h 00 min
